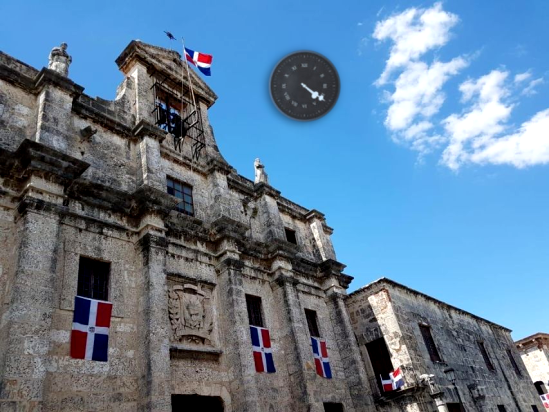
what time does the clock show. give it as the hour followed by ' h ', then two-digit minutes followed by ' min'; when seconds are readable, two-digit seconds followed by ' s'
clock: 4 h 21 min
